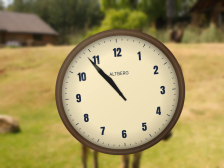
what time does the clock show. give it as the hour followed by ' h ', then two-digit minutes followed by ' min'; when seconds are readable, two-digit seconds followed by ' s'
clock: 10 h 54 min
